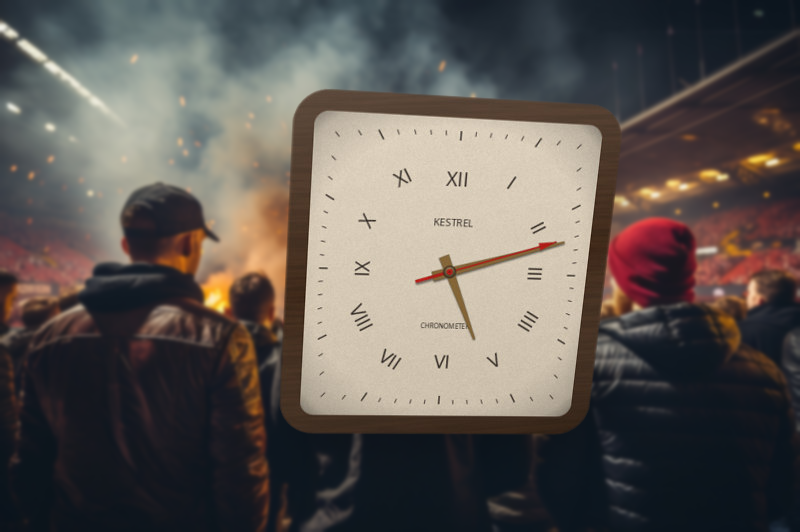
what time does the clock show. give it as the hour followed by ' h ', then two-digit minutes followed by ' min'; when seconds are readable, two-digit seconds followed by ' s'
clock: 5 h 12 min 12 s
